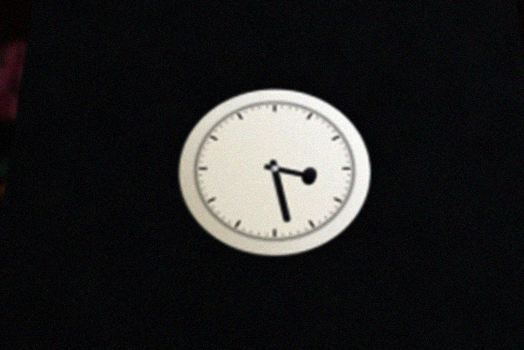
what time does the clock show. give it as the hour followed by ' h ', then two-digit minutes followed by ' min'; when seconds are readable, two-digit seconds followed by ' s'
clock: 3 h 28 min
